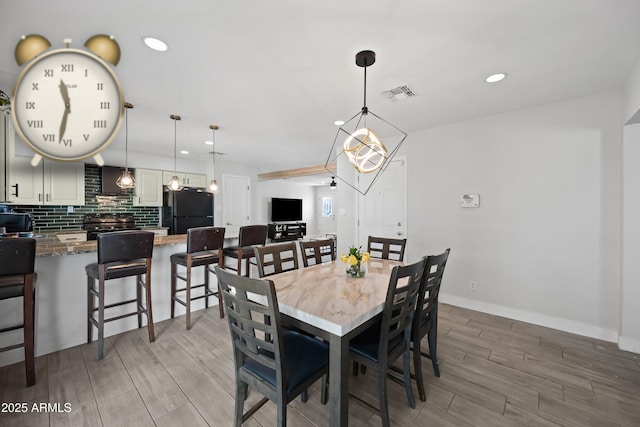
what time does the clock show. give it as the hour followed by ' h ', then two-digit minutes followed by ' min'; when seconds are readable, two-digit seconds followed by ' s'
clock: 11 h 32 min
